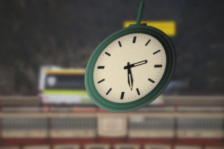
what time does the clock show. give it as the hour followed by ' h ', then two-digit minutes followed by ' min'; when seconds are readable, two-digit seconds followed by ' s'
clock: 2 h 27 min
